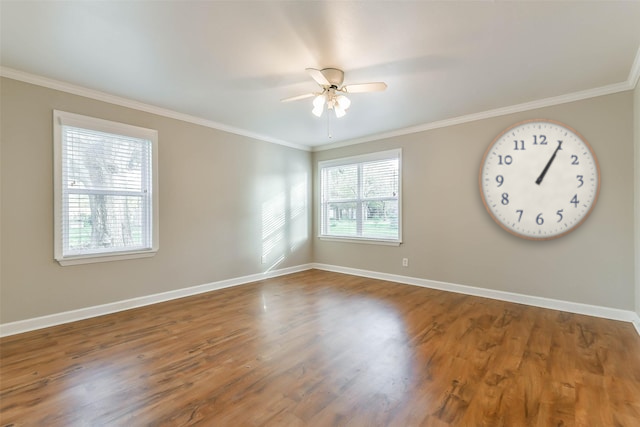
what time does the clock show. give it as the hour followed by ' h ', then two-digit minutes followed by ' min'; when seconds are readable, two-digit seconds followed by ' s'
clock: 1 h 05 min
